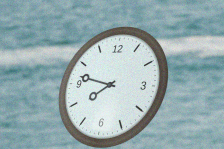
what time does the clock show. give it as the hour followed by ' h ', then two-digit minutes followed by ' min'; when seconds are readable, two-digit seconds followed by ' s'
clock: 7 h 47 min
